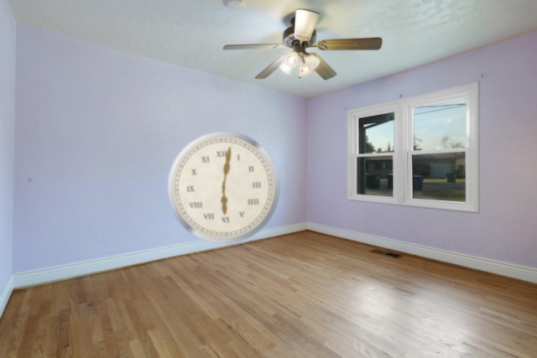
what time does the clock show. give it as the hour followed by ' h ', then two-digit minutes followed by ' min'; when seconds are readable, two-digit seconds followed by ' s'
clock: 6 h 02 min
